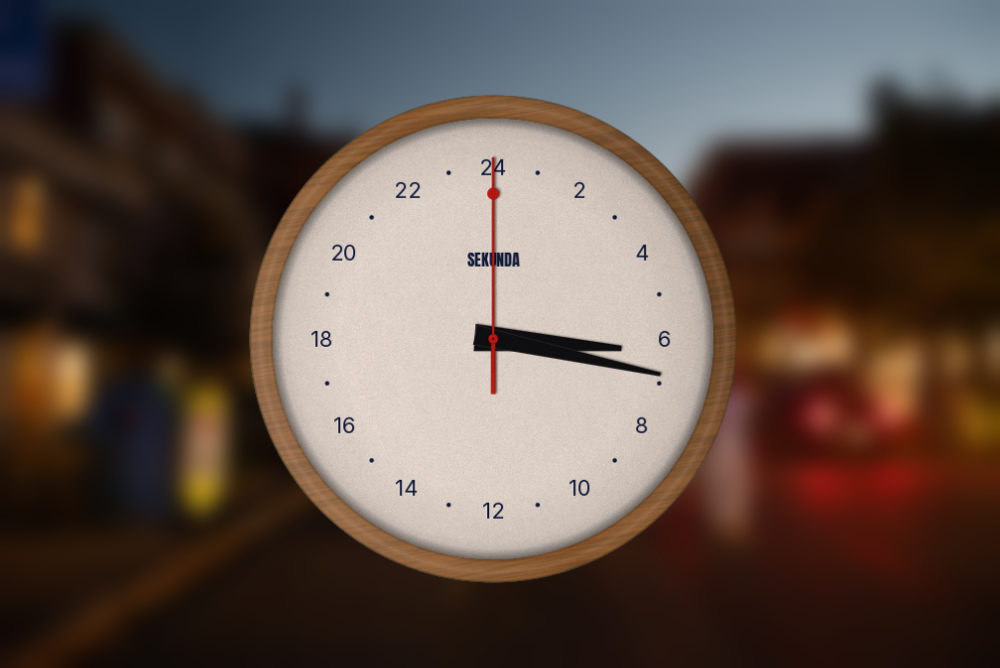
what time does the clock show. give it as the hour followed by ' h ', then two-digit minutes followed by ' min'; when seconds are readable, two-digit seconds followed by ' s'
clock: 6 h 17 min 00 s
